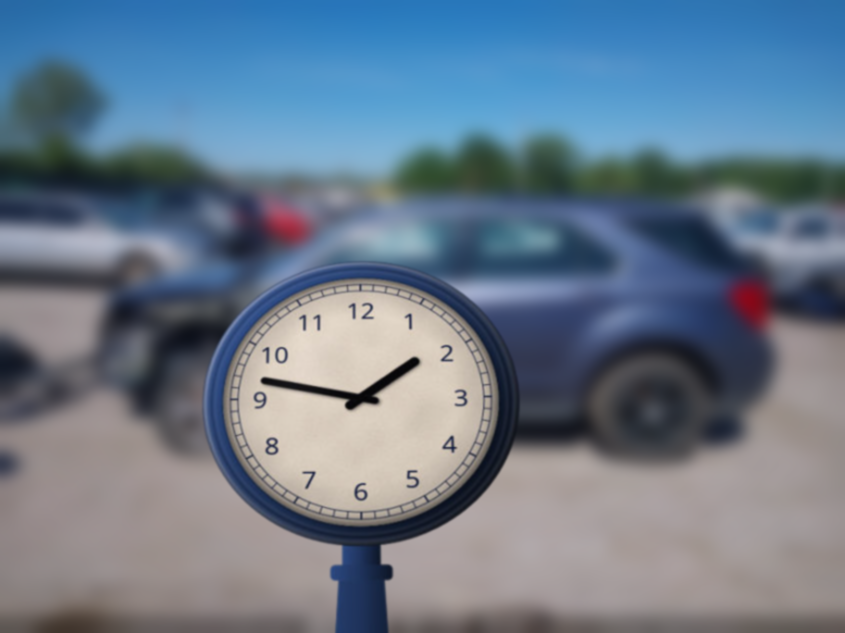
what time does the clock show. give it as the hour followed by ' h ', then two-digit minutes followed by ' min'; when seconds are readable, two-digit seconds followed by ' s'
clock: 1 h 47 min
